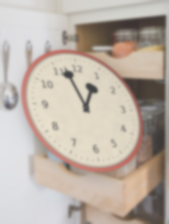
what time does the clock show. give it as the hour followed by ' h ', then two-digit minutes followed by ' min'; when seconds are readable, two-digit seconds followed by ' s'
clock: 12 h 57 min
